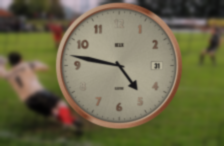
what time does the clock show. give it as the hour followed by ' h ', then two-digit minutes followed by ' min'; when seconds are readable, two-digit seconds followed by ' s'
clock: 4 h 47 min
